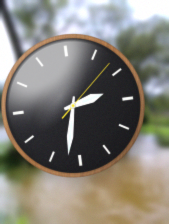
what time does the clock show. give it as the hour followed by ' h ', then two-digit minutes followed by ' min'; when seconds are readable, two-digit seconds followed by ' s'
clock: 2 h 32 min 08 s
